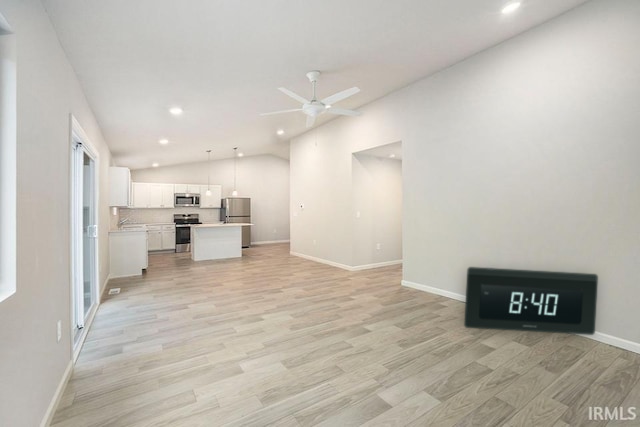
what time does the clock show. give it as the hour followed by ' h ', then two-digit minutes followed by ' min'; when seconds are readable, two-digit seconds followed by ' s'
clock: 8 h 40 min
